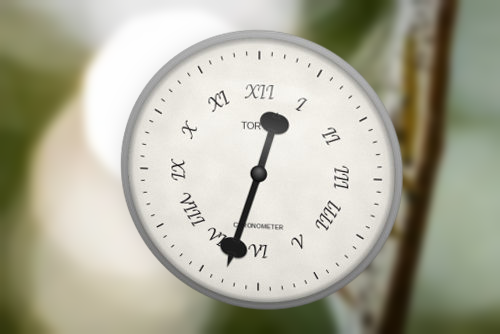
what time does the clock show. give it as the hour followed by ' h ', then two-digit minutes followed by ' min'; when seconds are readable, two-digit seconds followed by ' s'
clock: 12 h 33 min
